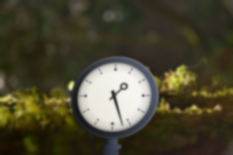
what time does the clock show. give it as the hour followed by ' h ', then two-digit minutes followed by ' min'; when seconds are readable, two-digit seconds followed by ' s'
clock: 1 h 27 min
